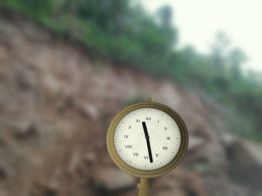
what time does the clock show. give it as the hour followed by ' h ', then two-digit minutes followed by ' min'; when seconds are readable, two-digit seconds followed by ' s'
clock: 11 h 28 min
